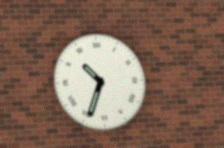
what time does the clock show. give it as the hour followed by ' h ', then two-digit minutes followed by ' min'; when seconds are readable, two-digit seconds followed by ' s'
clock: 10 h 34 min
